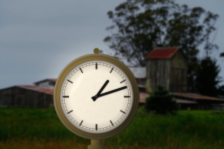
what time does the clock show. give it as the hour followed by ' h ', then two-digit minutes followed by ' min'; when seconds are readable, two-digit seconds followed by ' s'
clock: 1 h 12 min
